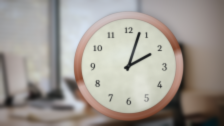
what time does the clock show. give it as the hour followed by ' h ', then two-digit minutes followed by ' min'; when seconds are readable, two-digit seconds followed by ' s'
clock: 2 h 03 min
